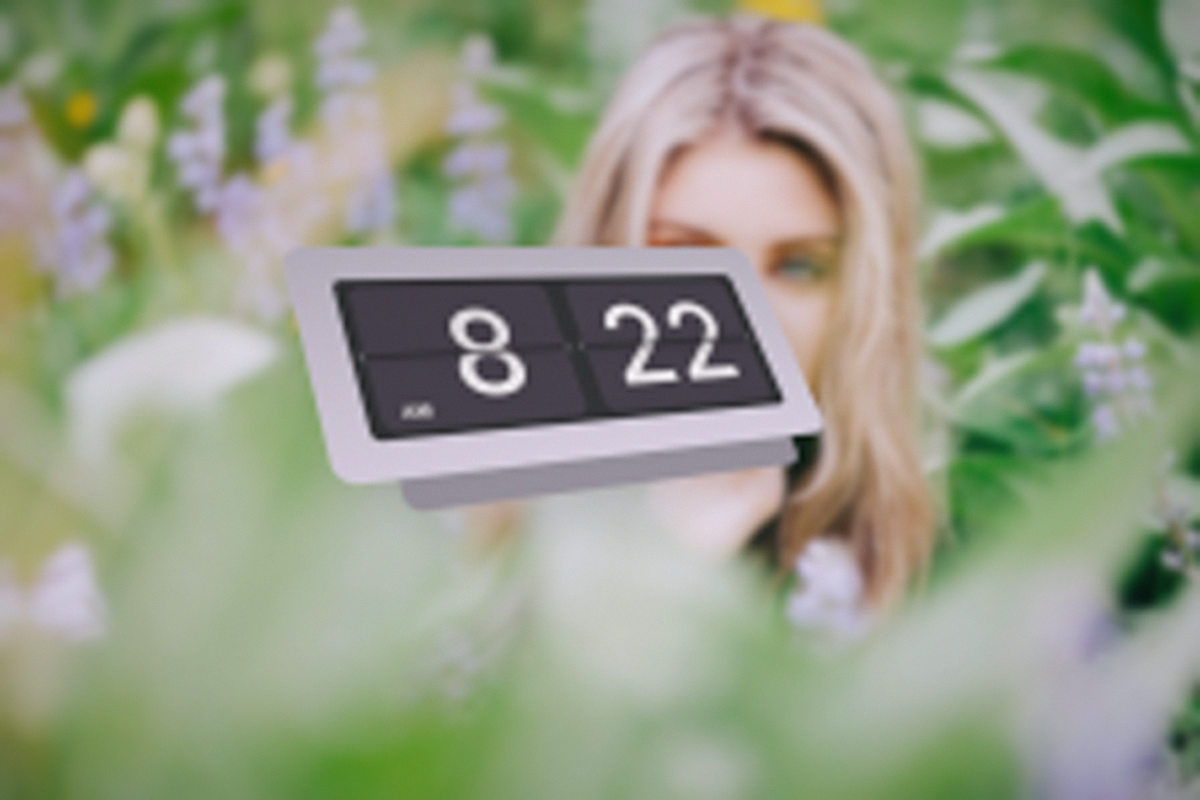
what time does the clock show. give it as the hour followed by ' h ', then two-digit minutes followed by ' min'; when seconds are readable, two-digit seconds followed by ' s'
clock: 8 h 22 min
